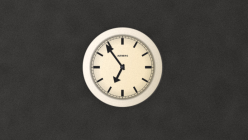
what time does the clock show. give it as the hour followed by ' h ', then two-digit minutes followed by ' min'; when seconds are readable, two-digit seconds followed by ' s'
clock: 6 h 54 min
